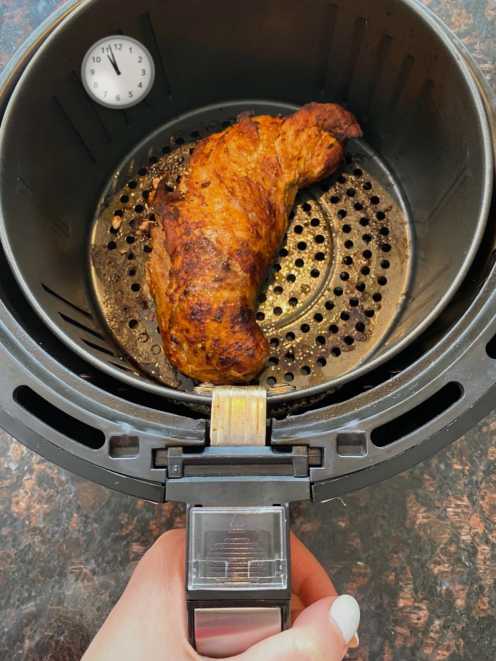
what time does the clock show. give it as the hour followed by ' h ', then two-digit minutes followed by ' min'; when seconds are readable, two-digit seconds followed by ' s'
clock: 10 h 57 min
